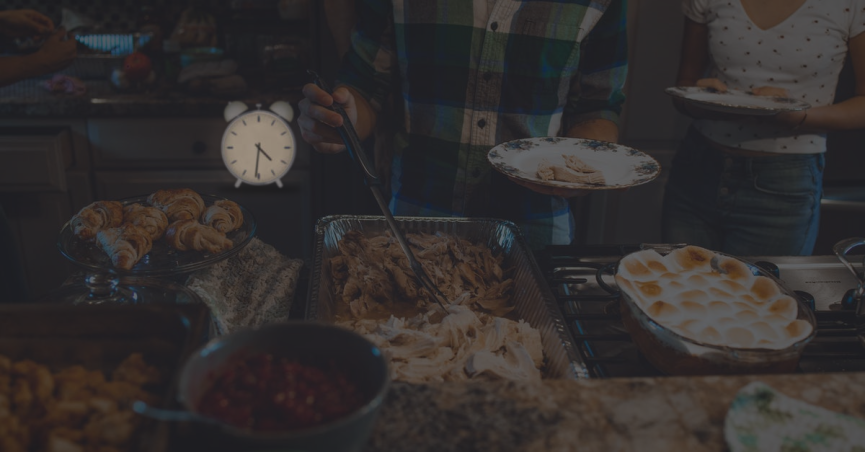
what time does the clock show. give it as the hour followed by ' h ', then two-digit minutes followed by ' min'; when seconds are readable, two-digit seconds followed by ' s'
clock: 4 h 31 min
